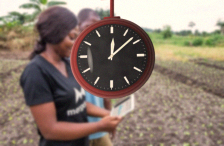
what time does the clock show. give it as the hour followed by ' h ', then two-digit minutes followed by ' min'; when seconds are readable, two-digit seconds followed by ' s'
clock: 12 h 08 min
